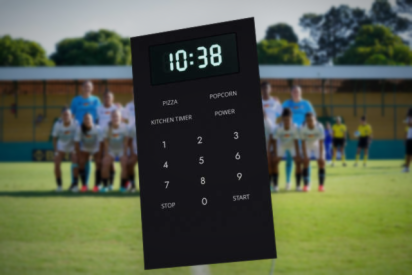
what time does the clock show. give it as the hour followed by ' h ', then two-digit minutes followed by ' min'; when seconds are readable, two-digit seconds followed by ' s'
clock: 10 h 38 min
